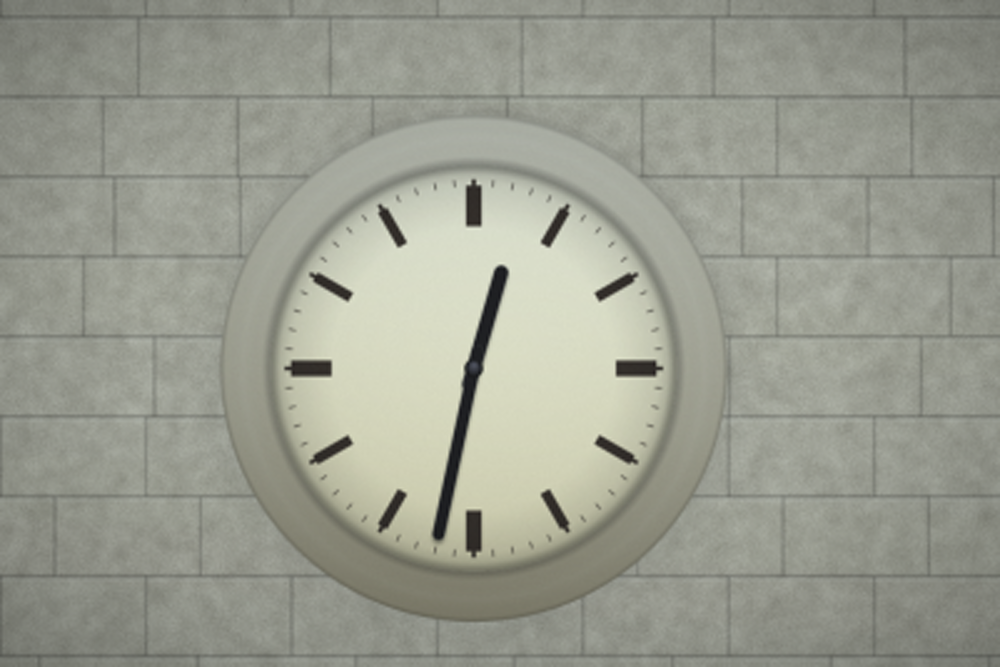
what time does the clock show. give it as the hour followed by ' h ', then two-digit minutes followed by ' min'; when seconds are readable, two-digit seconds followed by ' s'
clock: 12 h 32 min
